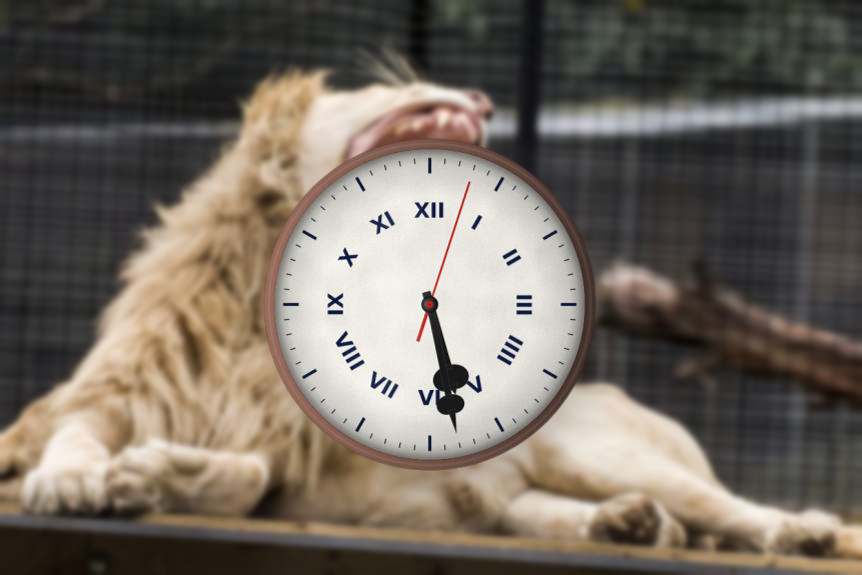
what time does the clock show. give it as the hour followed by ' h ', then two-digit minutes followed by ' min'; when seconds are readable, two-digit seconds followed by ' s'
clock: 5 h 28 min 03 s
